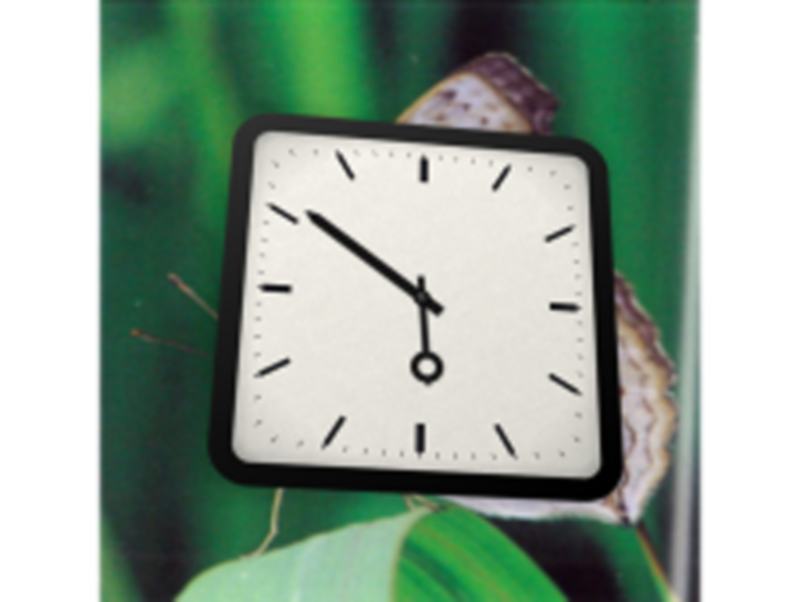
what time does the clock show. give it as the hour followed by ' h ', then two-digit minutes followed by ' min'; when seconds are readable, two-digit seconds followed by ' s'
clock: 5 h 51 min
